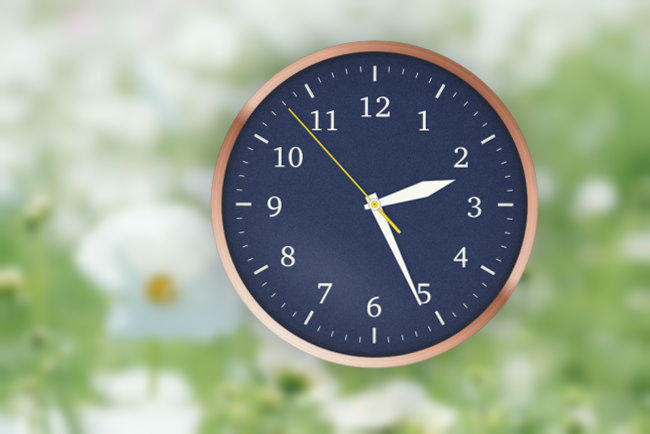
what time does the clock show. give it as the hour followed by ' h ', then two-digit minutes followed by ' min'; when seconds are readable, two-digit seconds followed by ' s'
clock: 2 h 25 min 53 s
